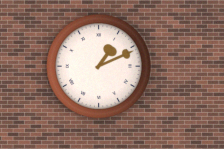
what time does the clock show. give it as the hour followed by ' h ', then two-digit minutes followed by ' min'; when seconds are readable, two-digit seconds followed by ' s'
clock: 1 h 11 min
